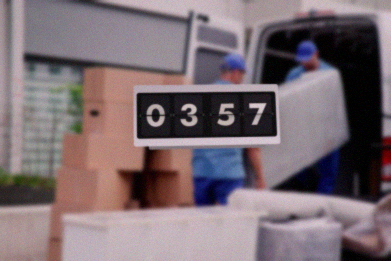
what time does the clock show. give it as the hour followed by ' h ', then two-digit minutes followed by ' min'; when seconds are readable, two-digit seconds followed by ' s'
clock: 3 h 57 min
